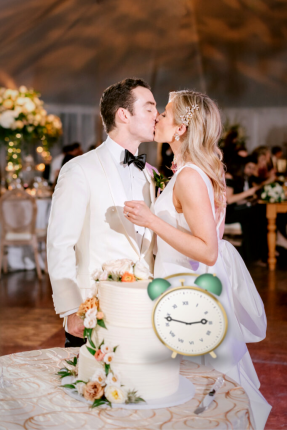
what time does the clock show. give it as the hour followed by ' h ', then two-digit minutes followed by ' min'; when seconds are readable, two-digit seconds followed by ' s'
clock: 2 h 48 min
